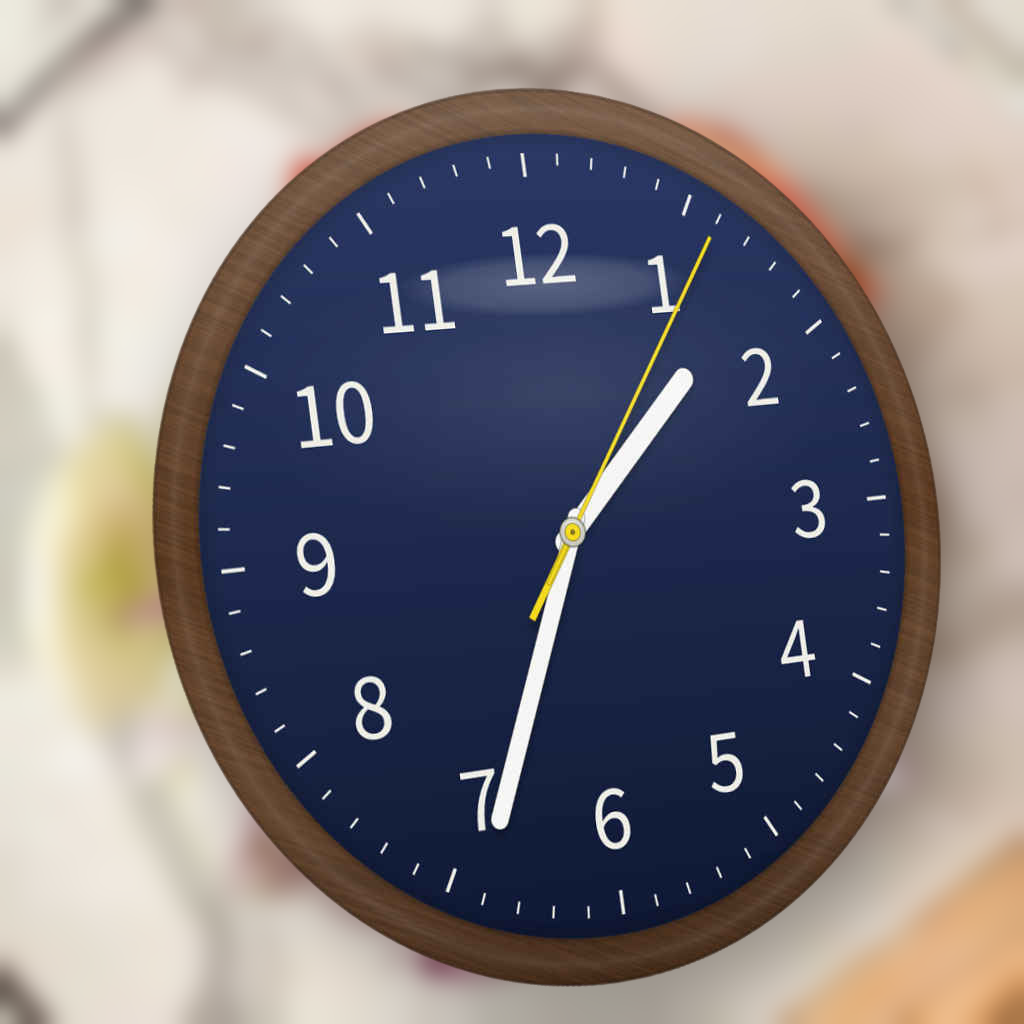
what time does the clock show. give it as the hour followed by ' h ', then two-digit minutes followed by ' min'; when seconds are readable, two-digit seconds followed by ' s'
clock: 1 h 34 min 06 s
